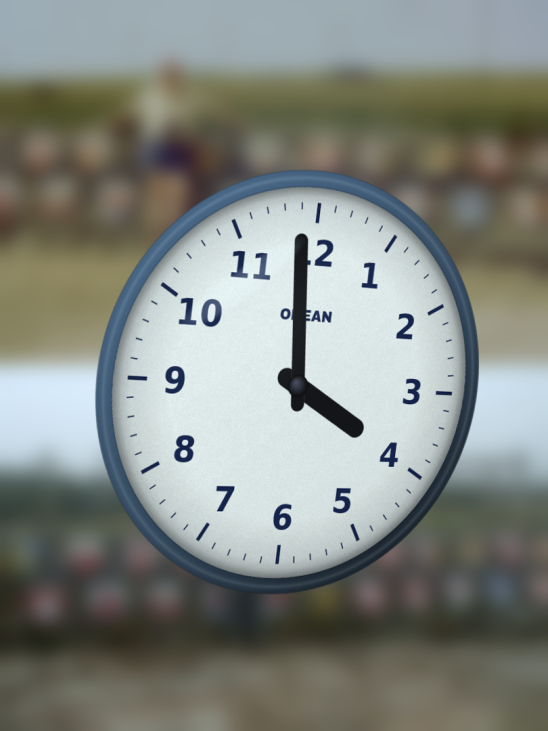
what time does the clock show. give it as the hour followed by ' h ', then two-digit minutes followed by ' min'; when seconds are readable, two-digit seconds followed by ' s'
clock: 3 h 59 min
